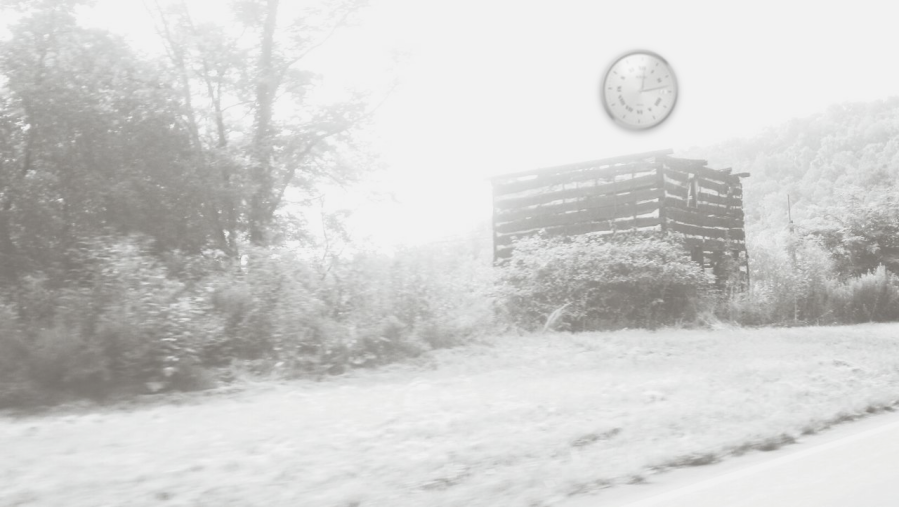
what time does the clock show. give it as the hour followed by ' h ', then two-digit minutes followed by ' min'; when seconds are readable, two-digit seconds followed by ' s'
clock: 12 h 13 min
